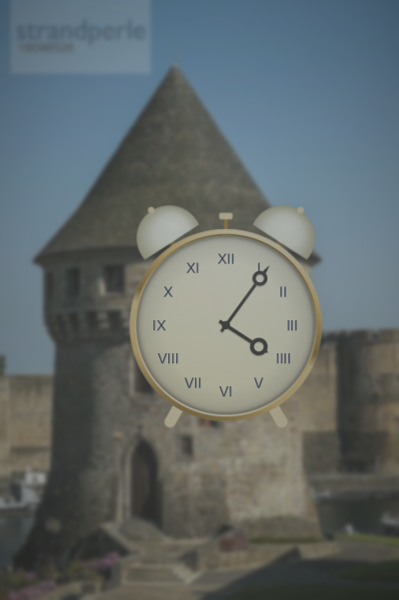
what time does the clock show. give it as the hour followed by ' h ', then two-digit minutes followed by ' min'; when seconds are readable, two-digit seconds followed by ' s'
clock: 4 h 06 min
